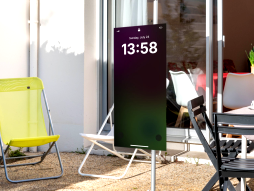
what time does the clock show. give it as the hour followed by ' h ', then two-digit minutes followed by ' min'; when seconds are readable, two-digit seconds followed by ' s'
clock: 13 h 58 min
